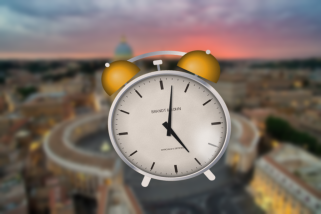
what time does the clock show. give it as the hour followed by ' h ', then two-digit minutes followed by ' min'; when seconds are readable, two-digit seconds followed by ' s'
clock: 5 h 02 min
